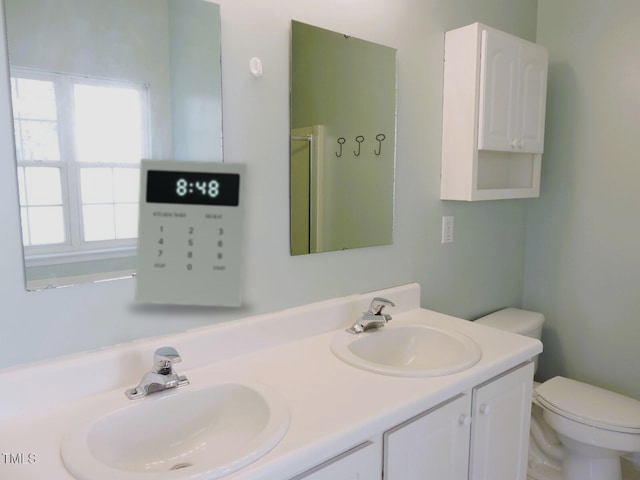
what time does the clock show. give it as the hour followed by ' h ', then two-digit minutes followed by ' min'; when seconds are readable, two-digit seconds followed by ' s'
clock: 8 h 48 min
